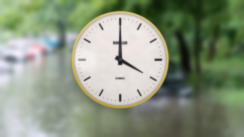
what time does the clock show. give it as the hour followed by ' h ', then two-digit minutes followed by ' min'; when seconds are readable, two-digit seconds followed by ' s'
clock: 4 h 00 min
